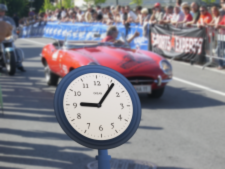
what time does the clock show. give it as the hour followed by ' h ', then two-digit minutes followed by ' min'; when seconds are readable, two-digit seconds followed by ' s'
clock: 9 h 06 min
